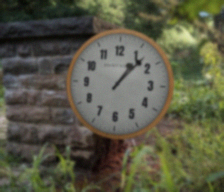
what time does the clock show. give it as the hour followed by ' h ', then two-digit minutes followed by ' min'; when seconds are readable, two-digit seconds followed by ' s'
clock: 1 h 07 min
